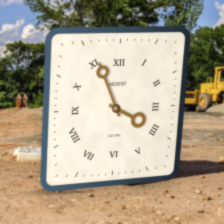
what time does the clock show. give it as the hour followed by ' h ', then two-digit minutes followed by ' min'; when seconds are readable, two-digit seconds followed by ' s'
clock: 3 h 56 min
